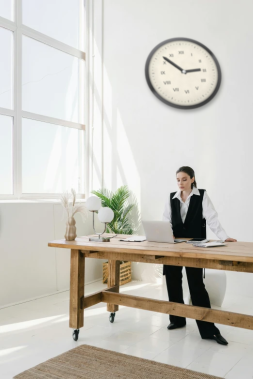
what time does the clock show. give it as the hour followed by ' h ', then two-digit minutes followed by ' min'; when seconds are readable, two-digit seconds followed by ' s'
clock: 2 h 52 min
